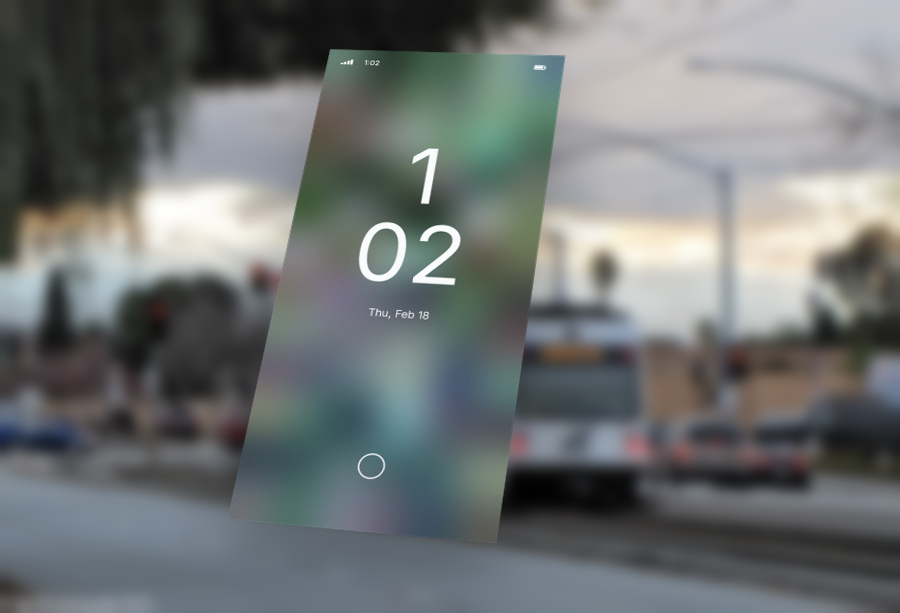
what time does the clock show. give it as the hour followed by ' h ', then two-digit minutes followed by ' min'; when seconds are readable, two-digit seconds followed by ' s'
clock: 1 h 02 min
